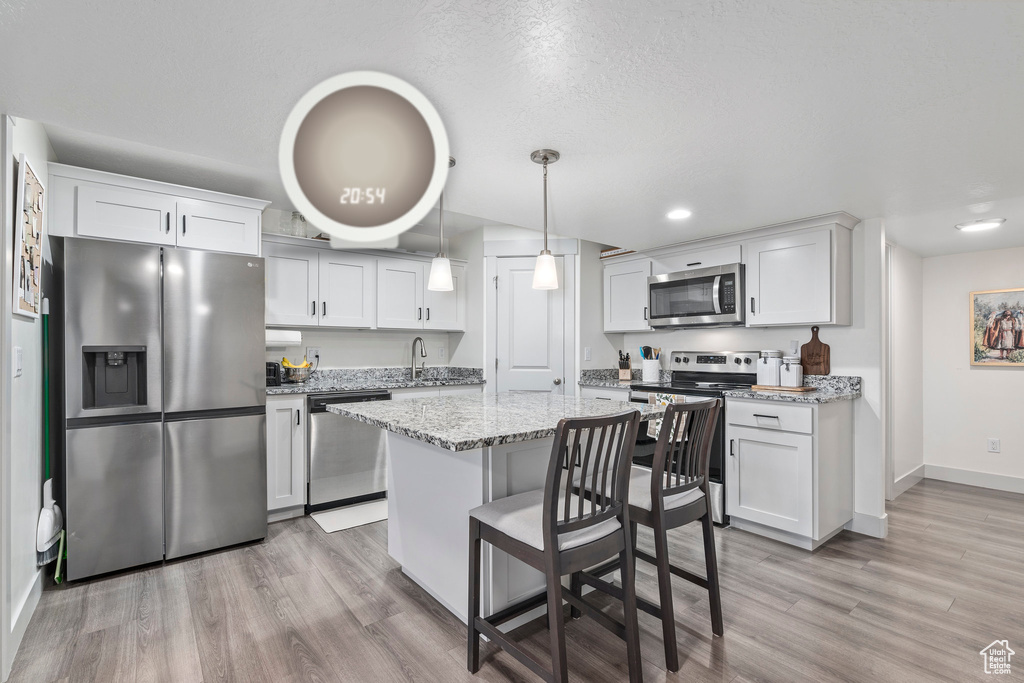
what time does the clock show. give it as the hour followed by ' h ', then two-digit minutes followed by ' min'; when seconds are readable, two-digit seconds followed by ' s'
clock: 20 h 54 min
